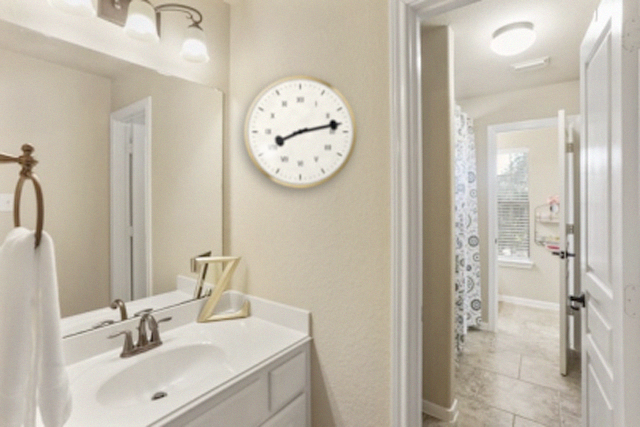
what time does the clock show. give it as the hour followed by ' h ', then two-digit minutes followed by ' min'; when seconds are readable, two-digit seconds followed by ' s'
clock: 8 h 13 min
